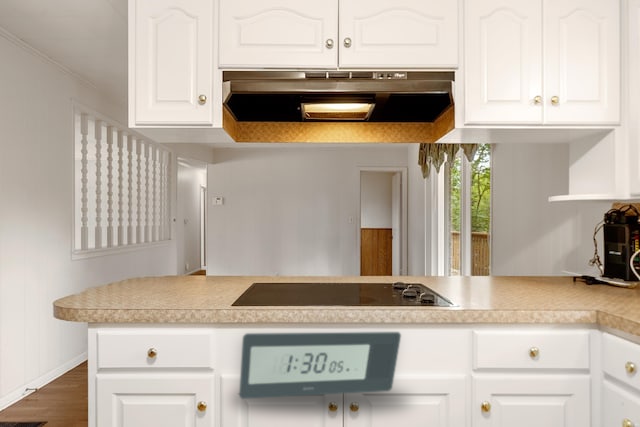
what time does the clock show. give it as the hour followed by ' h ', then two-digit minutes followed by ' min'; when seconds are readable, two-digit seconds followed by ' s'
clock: 1 h 30 min 05 s
